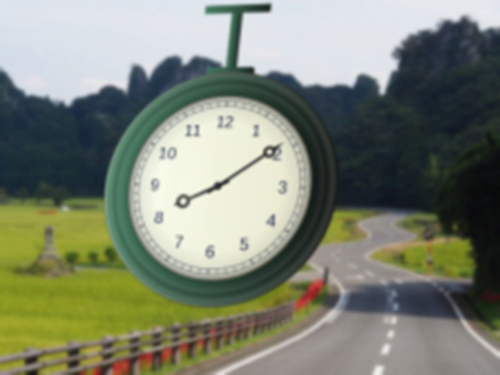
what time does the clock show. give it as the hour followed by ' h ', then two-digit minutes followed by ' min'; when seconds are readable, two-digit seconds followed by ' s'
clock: 8 h 09 min
